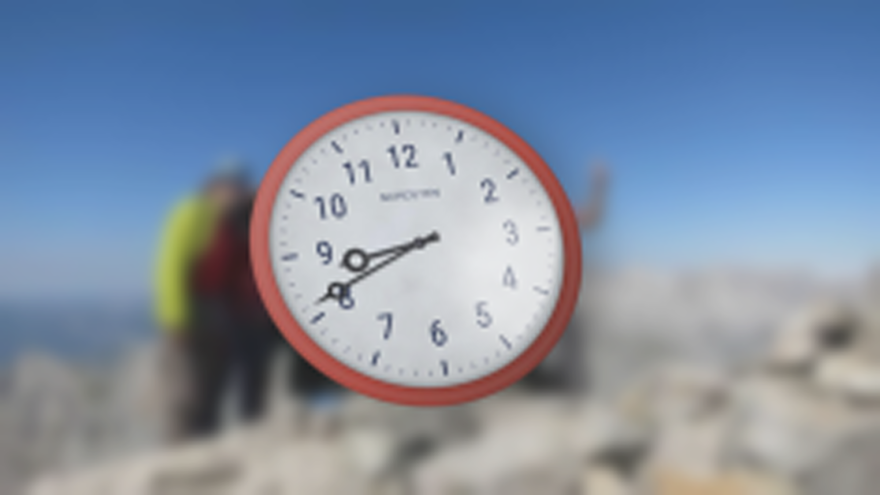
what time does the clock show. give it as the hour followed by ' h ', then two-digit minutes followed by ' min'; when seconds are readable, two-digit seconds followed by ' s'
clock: 8 h 41 min
